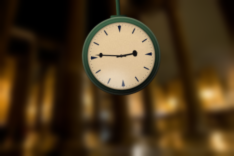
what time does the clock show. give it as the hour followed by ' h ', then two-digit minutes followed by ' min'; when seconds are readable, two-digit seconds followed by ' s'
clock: 2 h 46 min
